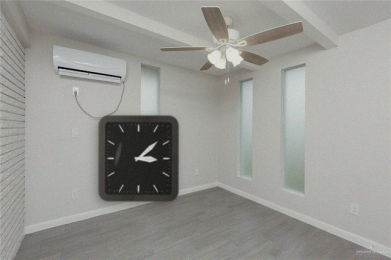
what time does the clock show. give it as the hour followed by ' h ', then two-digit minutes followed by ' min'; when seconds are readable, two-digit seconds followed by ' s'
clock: 3 h 08 min
